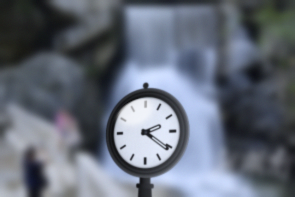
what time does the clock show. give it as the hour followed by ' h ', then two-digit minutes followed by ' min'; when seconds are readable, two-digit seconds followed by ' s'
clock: 2 h 21 min
